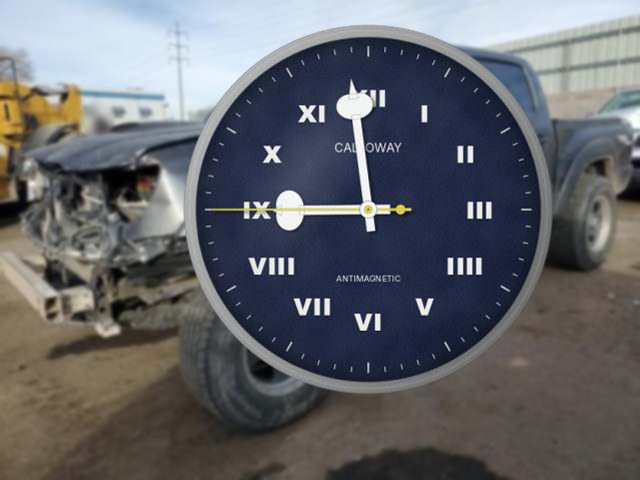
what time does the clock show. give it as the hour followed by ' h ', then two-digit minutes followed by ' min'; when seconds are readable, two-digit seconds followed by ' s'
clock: 8 h 58 min 45 s
